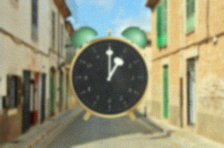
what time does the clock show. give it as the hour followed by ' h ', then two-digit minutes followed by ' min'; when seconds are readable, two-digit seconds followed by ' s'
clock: 1 h 00 min
